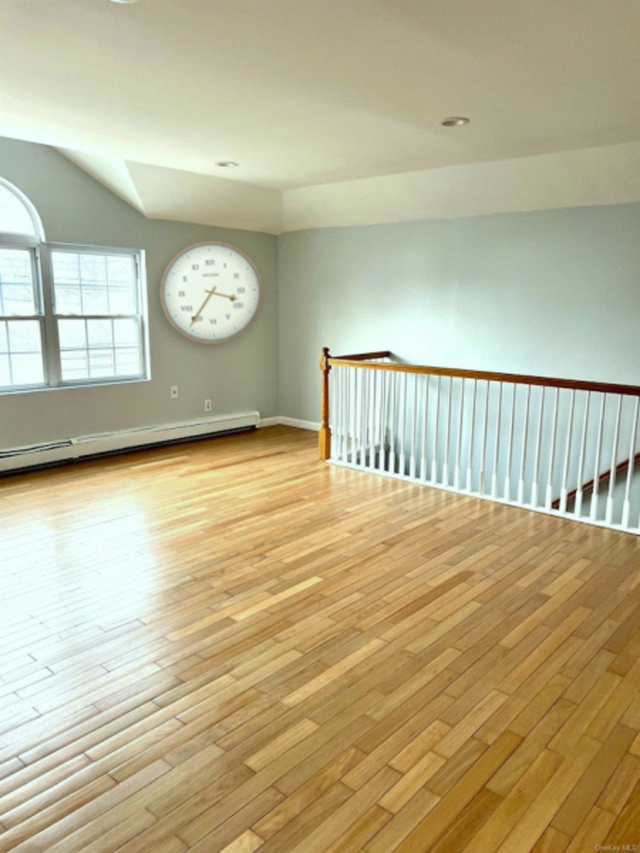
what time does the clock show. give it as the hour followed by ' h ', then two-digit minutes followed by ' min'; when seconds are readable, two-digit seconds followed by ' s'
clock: 3 h 36 min
